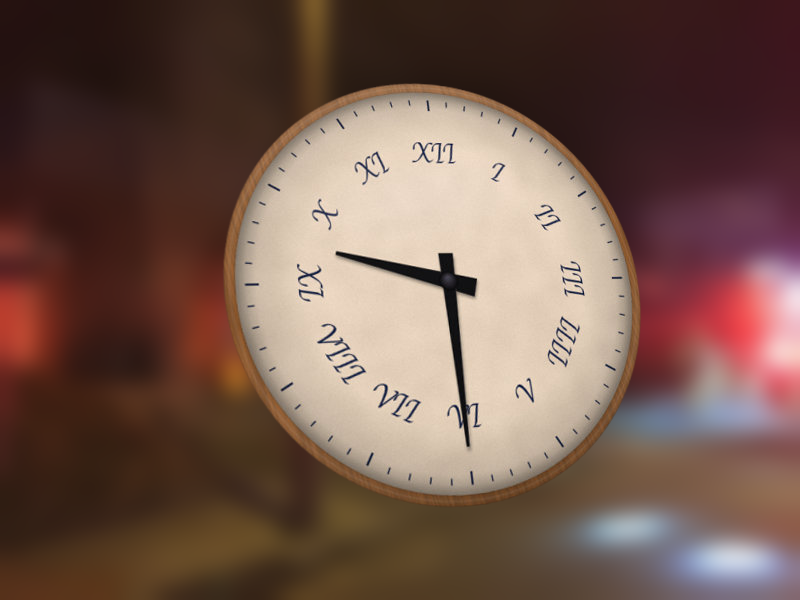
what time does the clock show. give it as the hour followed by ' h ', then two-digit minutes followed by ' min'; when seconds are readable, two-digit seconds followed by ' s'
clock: 9 h 30 min
